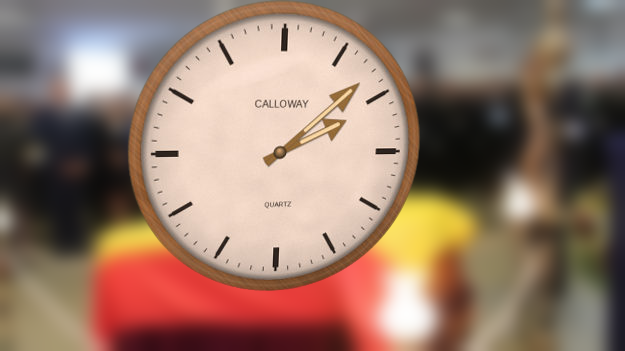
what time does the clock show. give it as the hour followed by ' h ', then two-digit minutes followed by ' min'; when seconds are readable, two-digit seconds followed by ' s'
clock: 2 h 08 min
